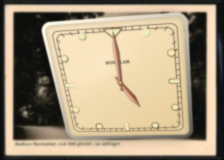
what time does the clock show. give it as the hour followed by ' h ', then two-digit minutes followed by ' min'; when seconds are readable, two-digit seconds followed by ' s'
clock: 5 h 00 min
